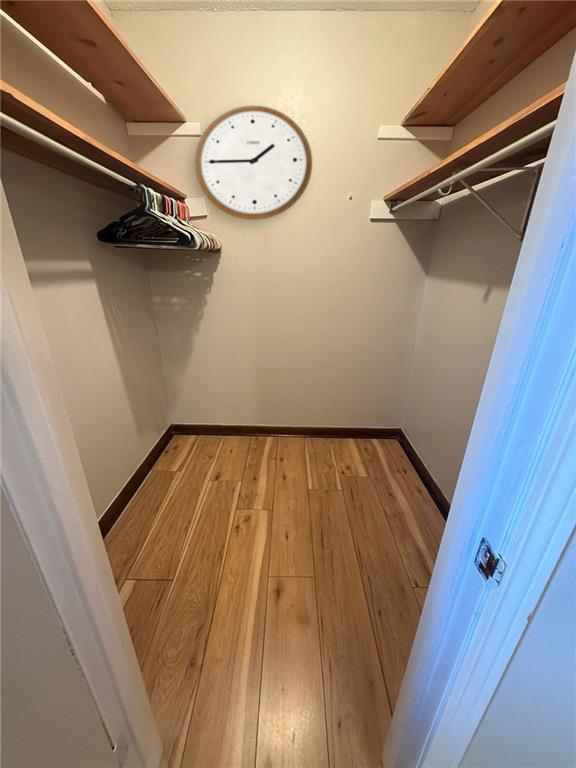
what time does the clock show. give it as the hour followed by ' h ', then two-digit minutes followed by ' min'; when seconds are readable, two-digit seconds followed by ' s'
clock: 1 h 45 min
